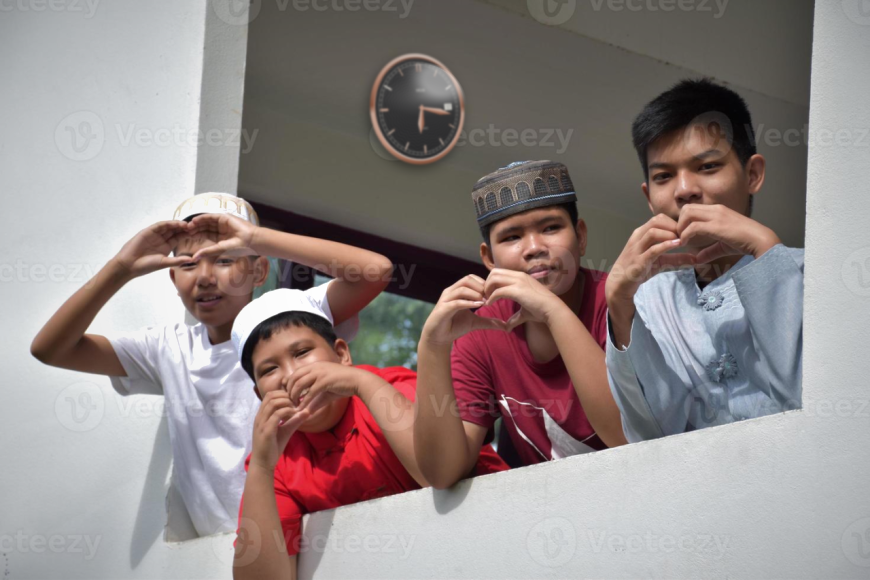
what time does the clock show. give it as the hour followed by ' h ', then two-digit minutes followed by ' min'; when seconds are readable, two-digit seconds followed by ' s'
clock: 6 h 17 min
